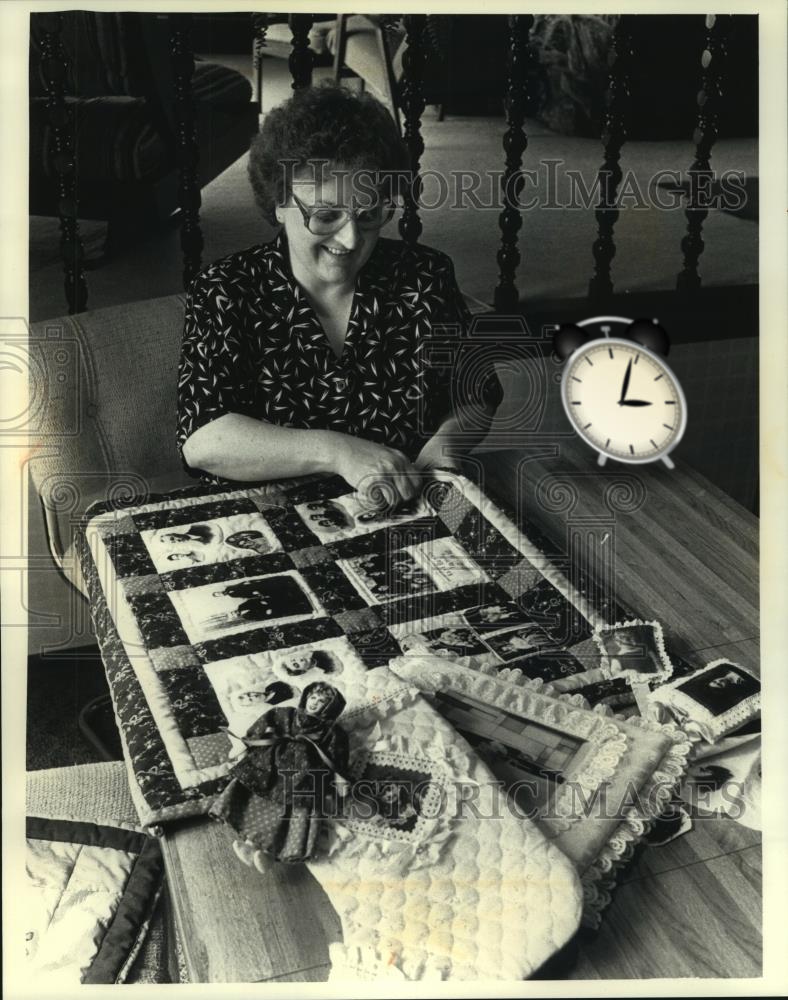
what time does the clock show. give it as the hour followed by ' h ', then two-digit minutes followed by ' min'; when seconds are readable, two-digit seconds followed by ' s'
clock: 3 h 04 min
